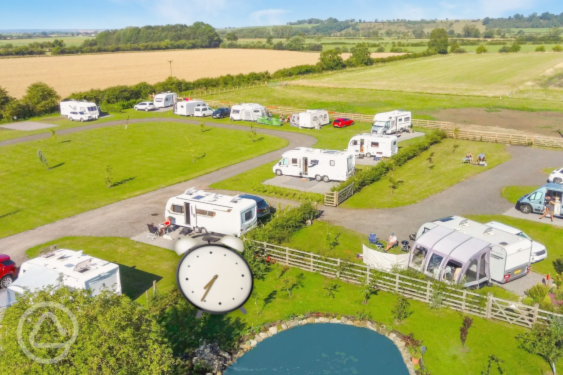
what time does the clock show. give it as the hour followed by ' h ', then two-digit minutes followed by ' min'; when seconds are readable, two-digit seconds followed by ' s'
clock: 7 h 36 min
